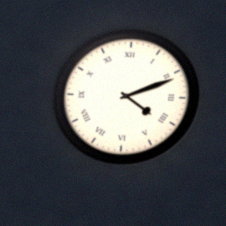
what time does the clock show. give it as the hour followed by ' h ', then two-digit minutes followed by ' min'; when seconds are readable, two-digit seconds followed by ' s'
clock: 4 h 11 min
